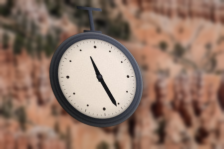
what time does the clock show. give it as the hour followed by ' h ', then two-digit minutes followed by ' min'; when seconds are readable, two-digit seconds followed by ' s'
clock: 11 h 26 min
